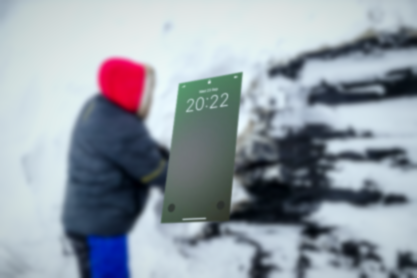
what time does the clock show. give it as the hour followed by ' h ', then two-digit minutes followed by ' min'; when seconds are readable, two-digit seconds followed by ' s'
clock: 20 h 22 min
